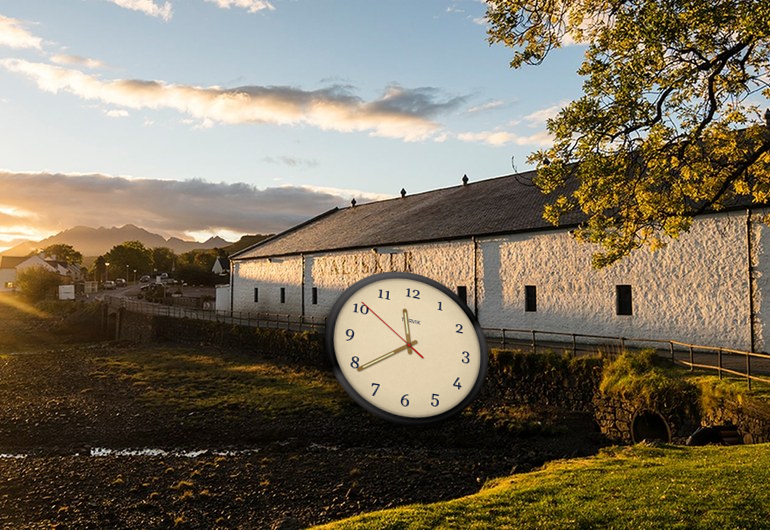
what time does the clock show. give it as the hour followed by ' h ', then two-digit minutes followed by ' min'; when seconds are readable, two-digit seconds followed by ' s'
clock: 11 h 38 min 51 s
